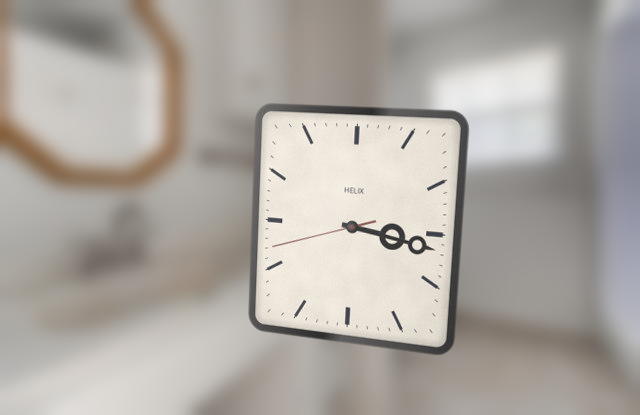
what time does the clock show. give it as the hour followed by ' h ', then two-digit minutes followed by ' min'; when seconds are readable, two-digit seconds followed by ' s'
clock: 3 h 16 min 42 s
